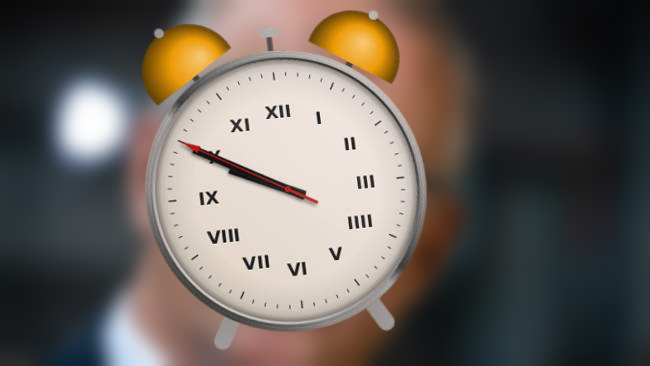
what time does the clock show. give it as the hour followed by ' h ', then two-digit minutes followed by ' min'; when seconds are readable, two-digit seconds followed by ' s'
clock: 9 h 49 min 50 s
